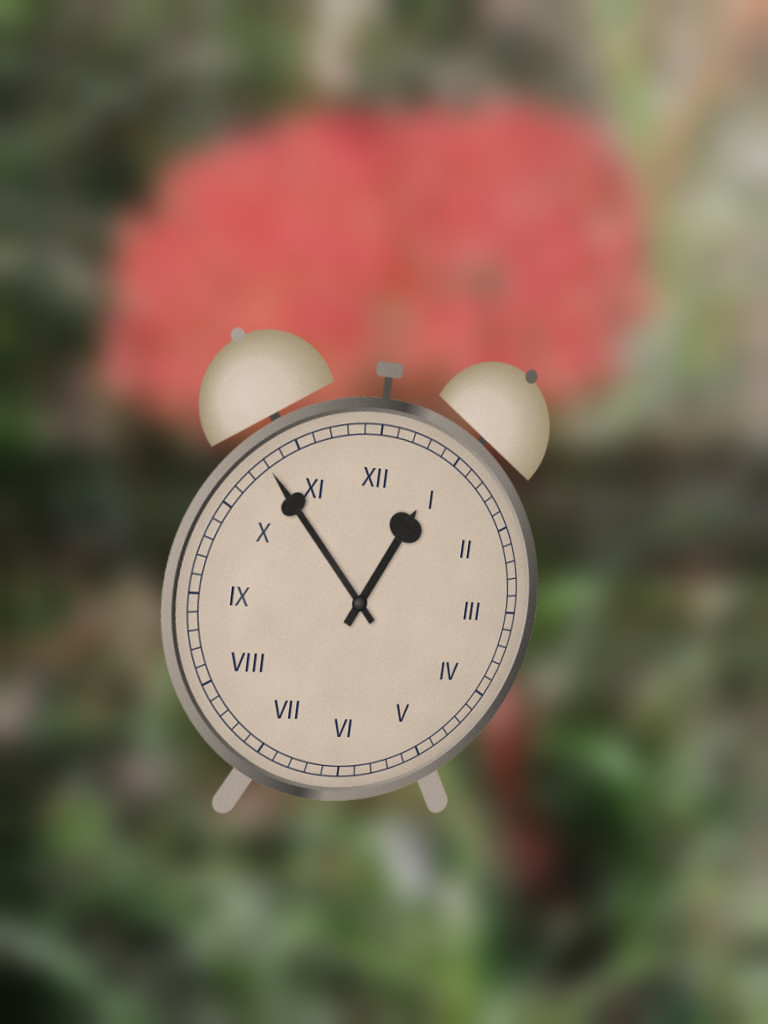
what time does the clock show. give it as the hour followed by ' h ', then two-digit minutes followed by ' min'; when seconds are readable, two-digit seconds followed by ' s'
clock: 12 h 53 min
